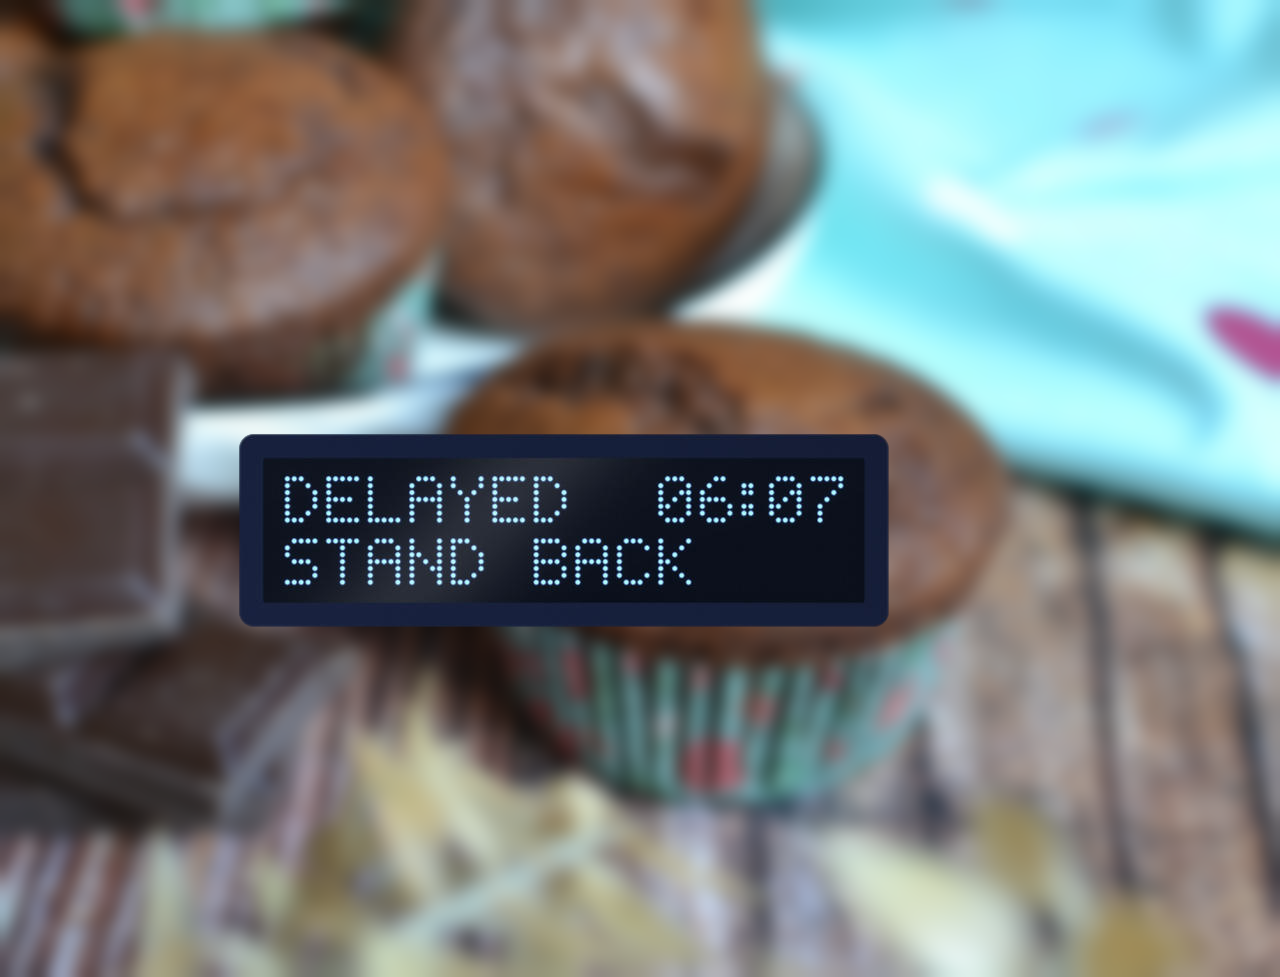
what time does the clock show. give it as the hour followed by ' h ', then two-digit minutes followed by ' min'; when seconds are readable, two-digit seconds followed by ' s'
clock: 6 h 07 min
